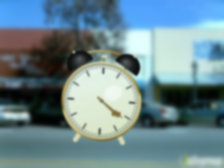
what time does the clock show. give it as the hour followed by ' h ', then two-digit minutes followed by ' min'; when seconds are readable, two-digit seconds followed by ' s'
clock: 4 h 21 min
